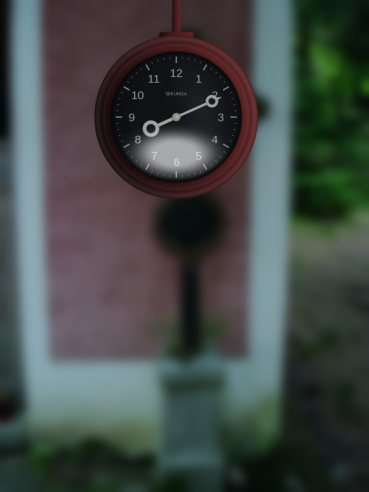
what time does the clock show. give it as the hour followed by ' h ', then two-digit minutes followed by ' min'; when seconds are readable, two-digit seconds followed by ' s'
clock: 8 h 11 min
